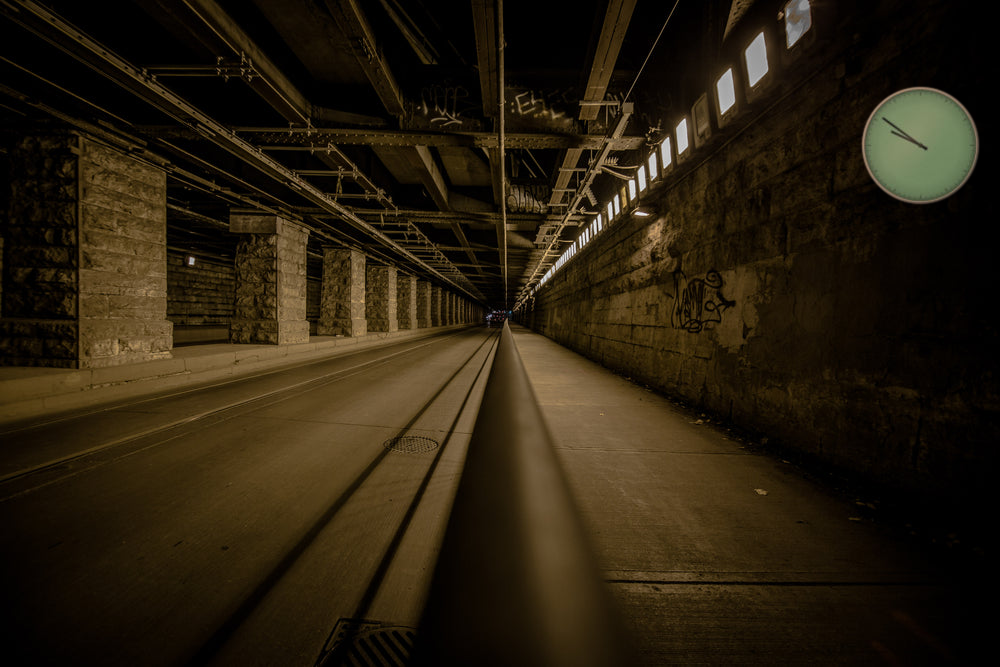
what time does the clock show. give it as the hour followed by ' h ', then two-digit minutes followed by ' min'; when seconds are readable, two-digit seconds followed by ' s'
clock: 9 h 51 min
